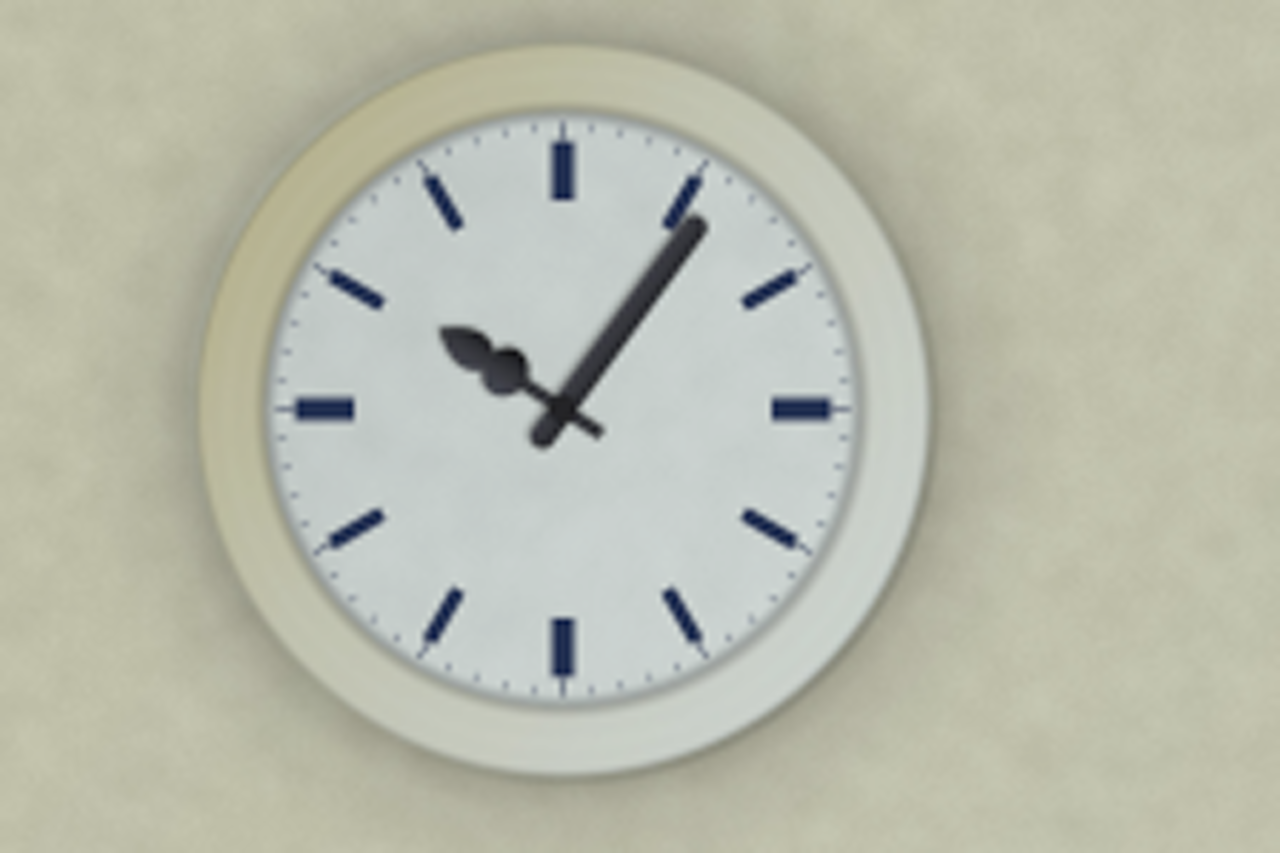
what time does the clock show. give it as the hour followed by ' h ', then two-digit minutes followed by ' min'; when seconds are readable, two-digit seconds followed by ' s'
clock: 10 h 06 min
